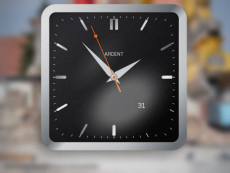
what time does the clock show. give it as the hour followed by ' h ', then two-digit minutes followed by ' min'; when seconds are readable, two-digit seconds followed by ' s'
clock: 1 h 52 min 56 s
